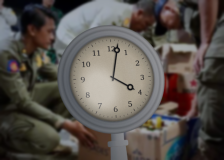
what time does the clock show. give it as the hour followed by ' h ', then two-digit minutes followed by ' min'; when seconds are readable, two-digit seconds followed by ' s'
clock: 4 h 02 min
